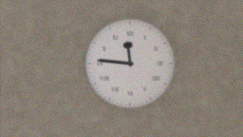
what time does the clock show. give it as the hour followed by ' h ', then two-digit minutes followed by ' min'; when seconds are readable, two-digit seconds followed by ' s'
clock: 11 h 46 min
